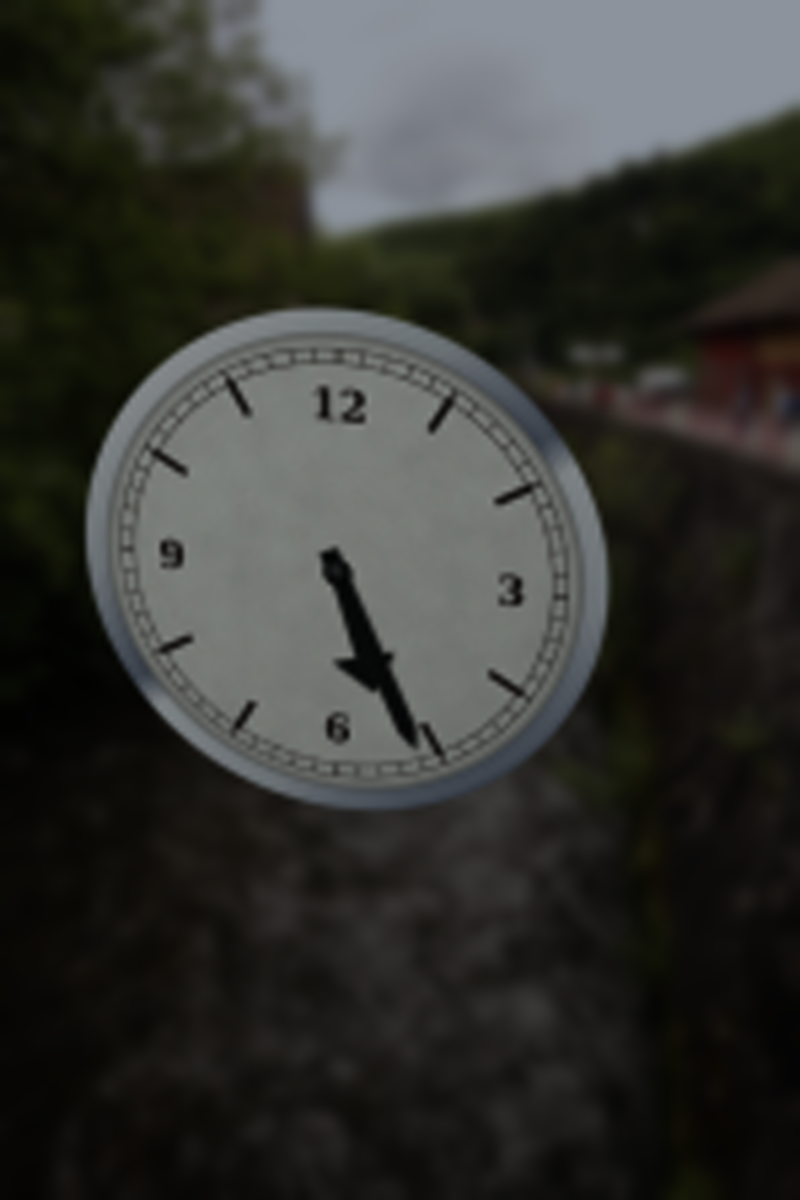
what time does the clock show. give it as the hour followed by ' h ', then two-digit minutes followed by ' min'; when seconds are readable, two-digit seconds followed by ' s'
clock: 5 h 26 min
